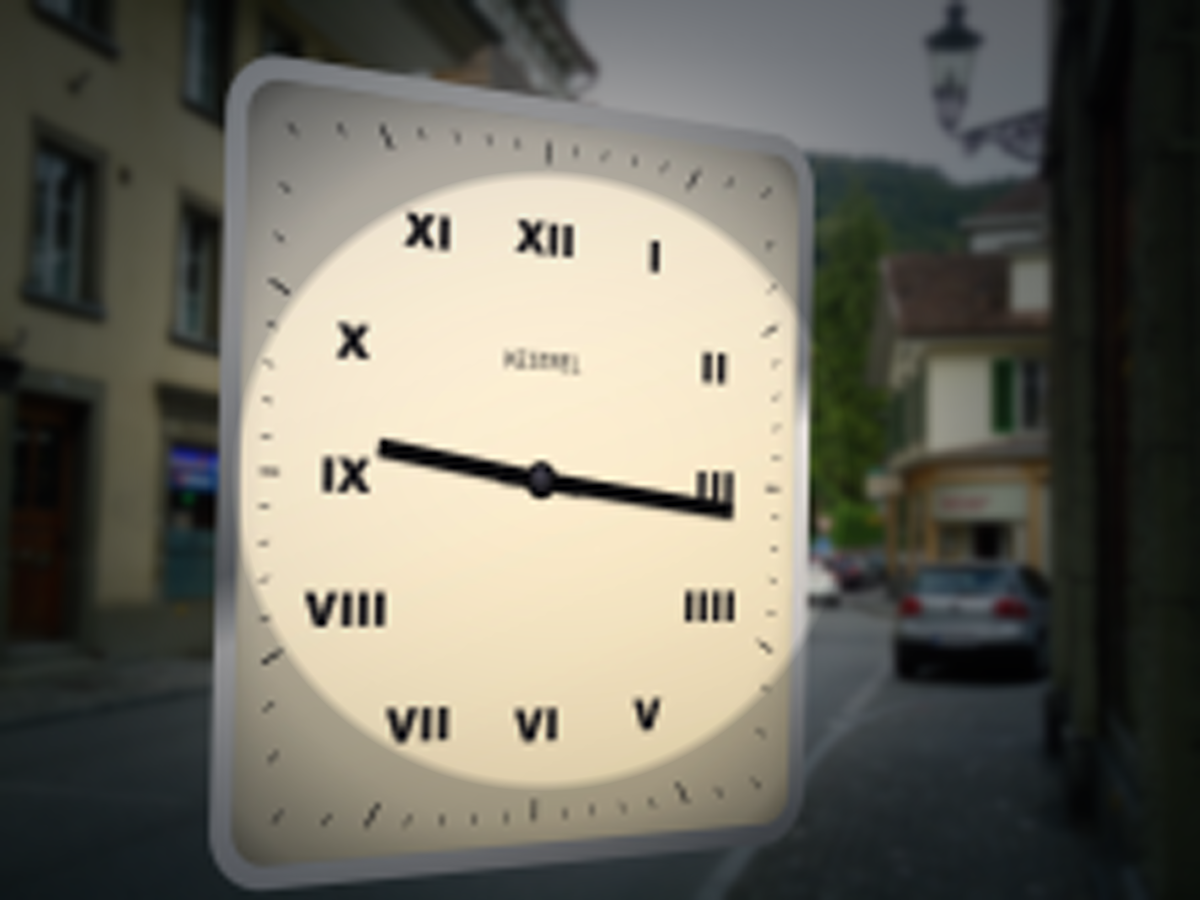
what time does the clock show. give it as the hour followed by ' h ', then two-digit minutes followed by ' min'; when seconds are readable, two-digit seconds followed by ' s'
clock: 9 h 16 min
